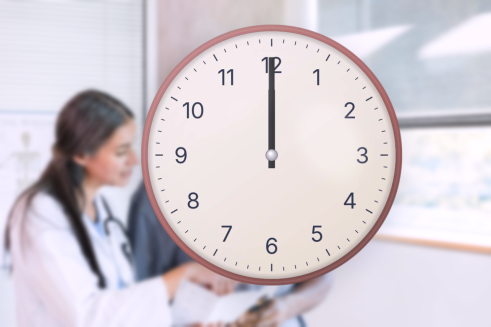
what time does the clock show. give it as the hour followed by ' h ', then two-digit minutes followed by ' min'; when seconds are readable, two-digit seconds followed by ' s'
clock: 12 h 00 min
